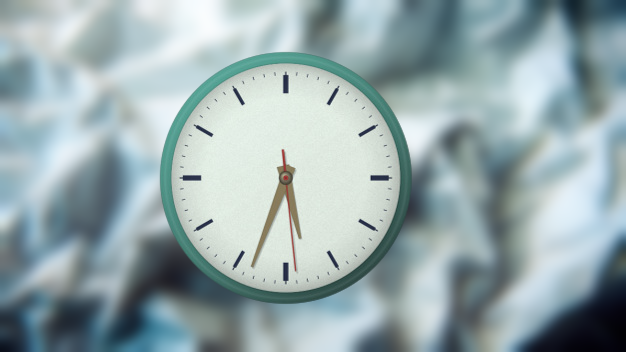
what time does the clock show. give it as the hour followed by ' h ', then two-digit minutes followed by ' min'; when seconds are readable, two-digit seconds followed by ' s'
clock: 5 h 33 min 29 s
